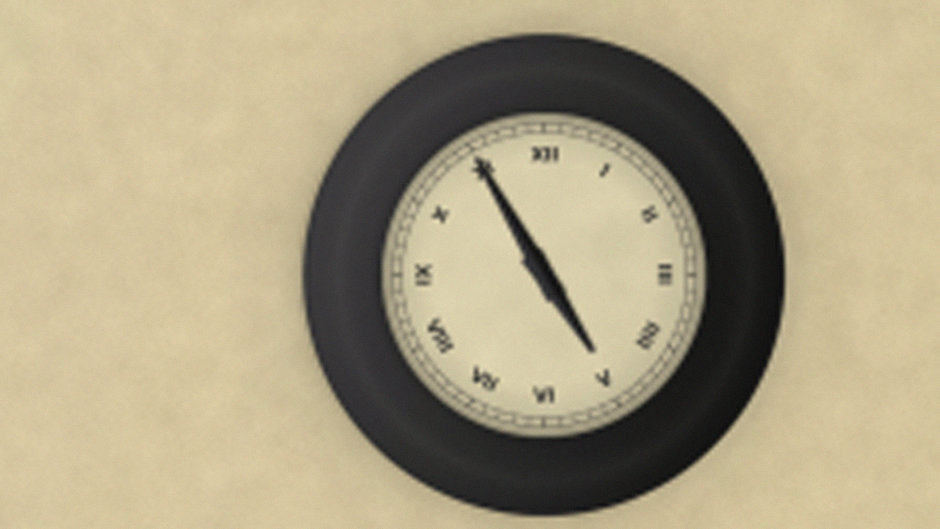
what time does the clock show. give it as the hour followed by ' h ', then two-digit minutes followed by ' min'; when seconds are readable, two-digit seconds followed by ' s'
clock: 4 h 55 min
